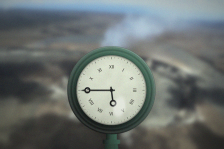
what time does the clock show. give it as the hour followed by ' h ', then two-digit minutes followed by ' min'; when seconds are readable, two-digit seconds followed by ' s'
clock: 5 h 45 min
